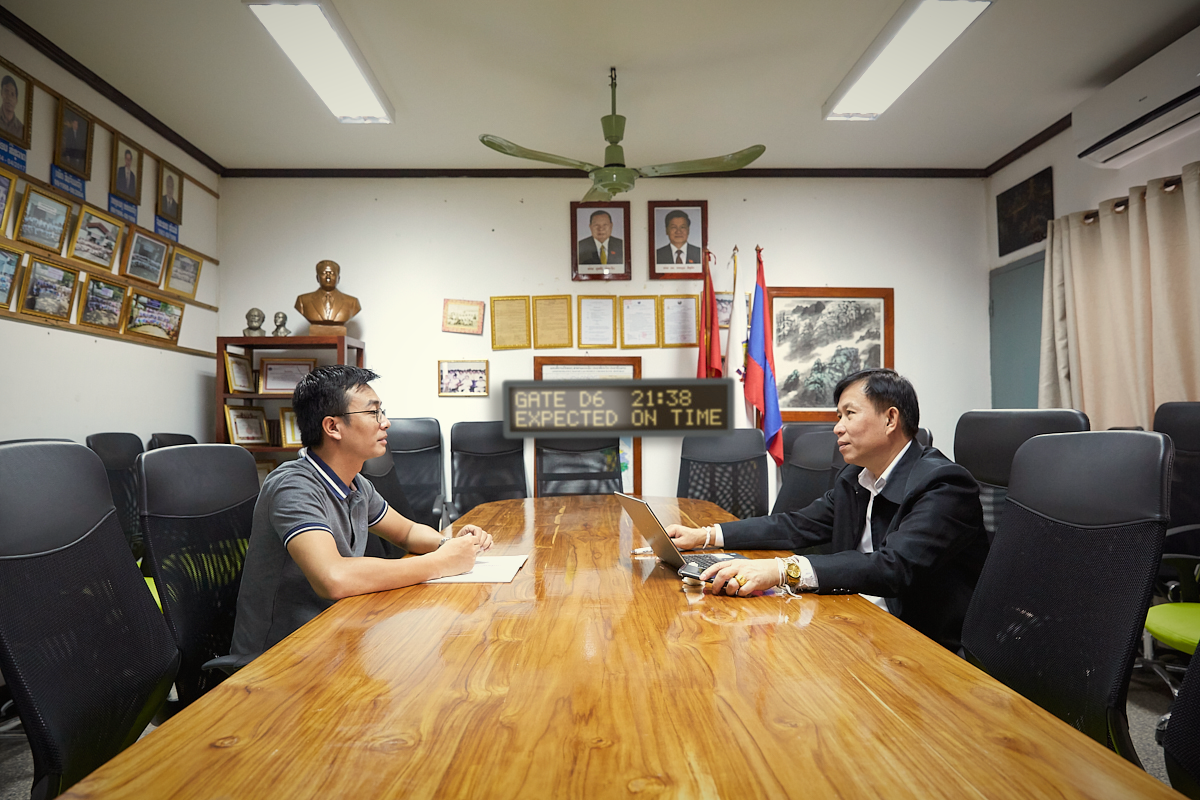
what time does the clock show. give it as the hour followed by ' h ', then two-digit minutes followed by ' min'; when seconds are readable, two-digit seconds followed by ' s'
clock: 21 h 38 min
